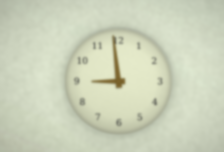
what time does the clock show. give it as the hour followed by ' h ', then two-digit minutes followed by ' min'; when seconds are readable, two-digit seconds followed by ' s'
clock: 8 h 59 min
